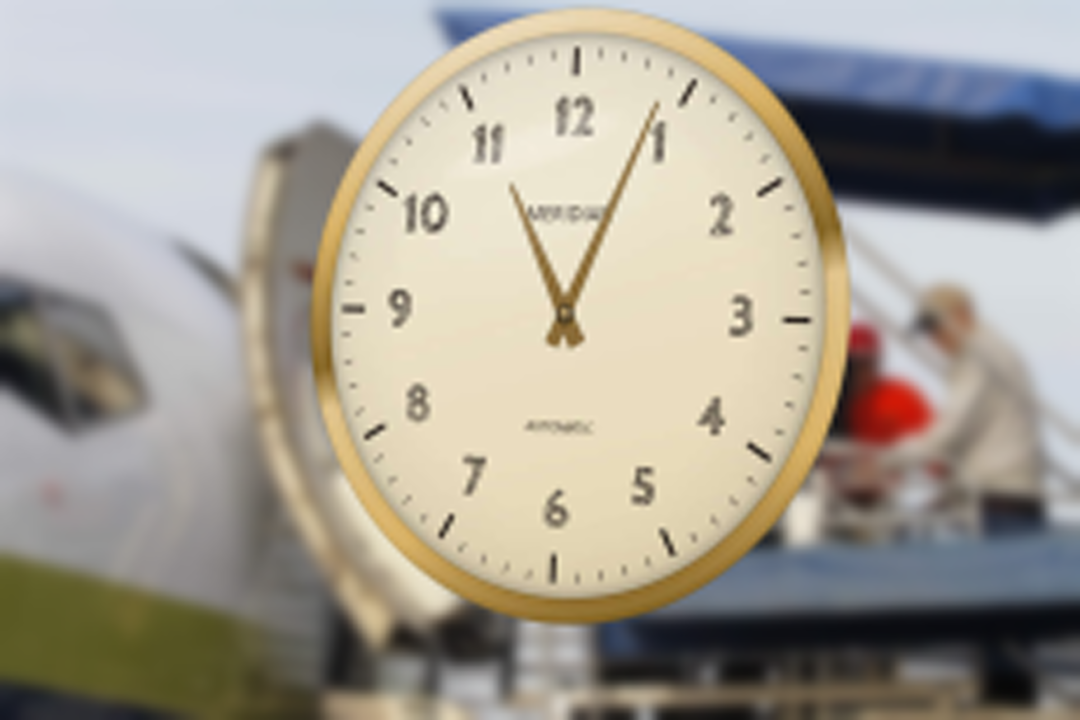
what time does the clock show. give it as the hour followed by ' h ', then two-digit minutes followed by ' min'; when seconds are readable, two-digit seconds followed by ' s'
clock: 11 h 04 min
